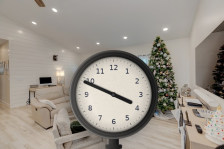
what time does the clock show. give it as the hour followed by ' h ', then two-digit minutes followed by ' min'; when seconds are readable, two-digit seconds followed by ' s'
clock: 3 h 49 min
